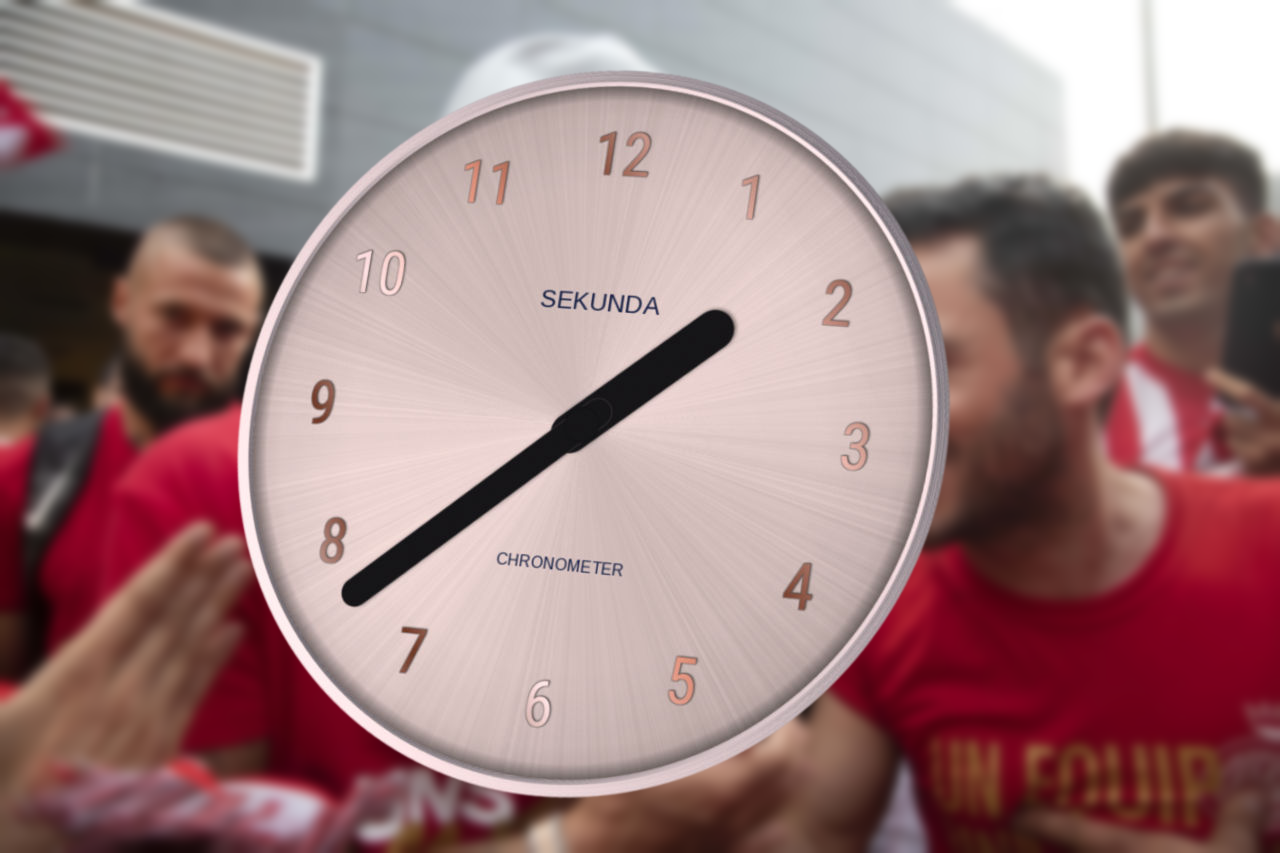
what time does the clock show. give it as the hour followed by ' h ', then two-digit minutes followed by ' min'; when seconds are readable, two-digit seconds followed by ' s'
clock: 1 h 38 min
